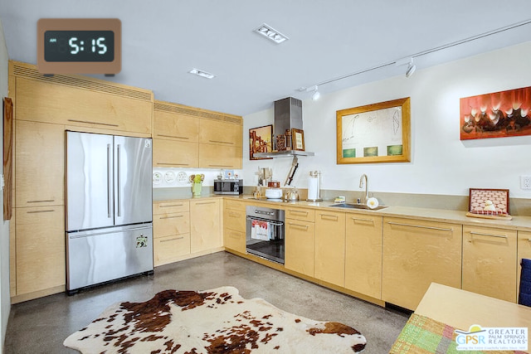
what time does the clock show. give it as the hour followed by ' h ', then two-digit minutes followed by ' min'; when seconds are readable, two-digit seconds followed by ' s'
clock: 5 h 15 min
